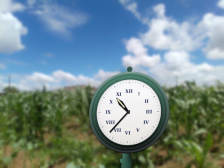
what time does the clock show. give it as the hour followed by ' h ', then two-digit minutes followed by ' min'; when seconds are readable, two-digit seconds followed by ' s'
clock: 10 h 37 min
